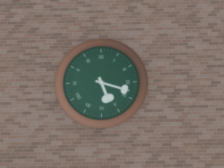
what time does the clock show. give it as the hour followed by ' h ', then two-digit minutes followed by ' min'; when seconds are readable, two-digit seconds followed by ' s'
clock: 5 h 18 min
